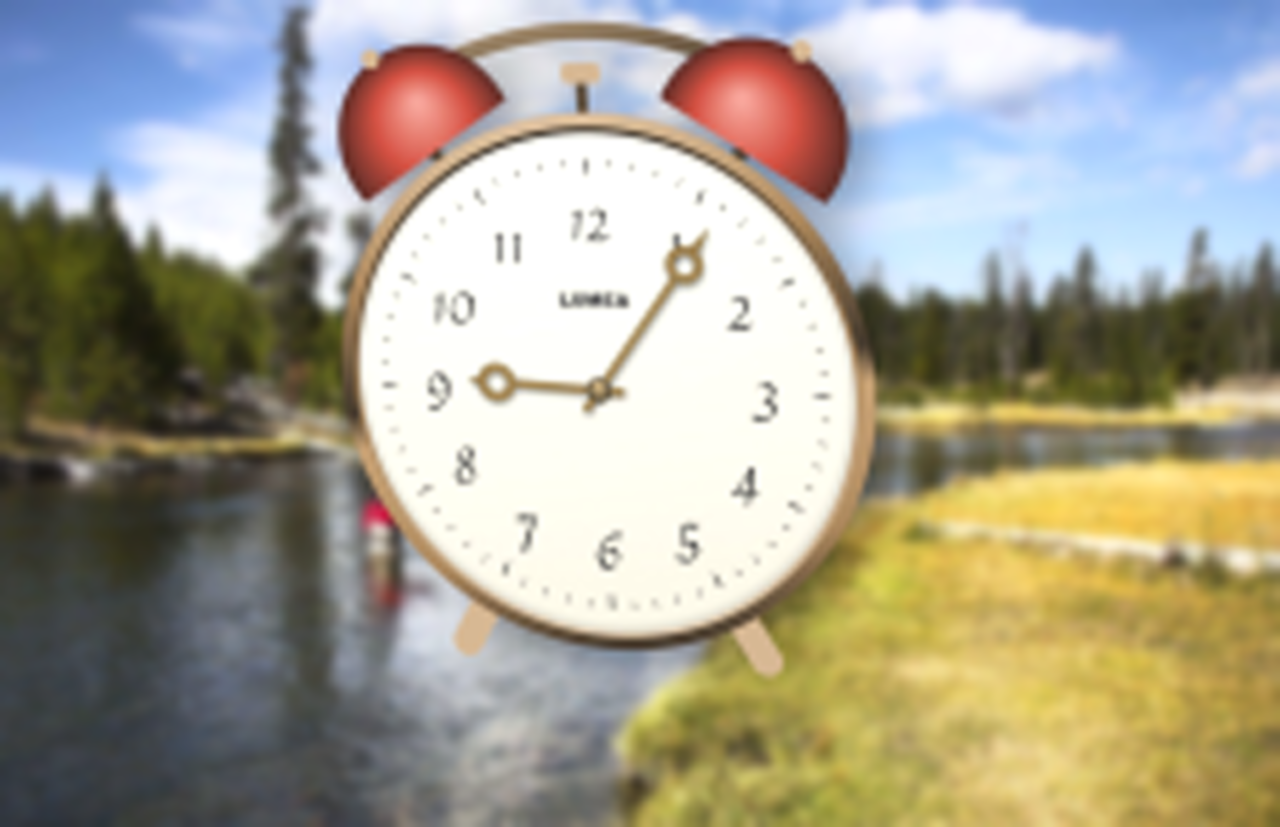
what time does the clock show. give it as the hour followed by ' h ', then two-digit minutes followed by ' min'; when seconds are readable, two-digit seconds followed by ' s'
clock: 9 h 06 min
